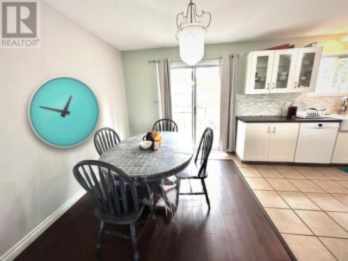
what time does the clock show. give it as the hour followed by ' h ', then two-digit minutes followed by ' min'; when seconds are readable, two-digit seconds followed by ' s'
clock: 12 h 47 min
